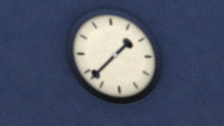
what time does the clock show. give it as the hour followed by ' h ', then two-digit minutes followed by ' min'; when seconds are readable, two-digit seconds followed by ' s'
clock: 1 h 38 min
